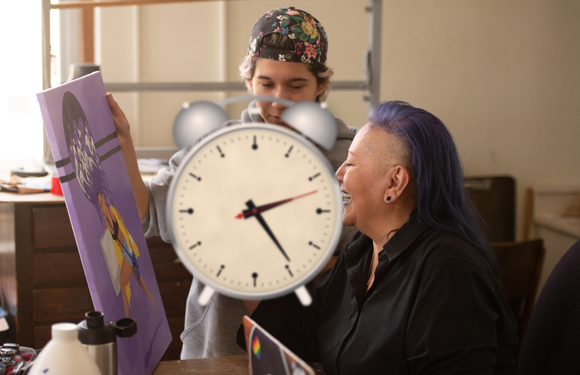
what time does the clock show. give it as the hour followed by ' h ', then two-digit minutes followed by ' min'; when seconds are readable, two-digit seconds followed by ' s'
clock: 2 h 24 min 12 s
